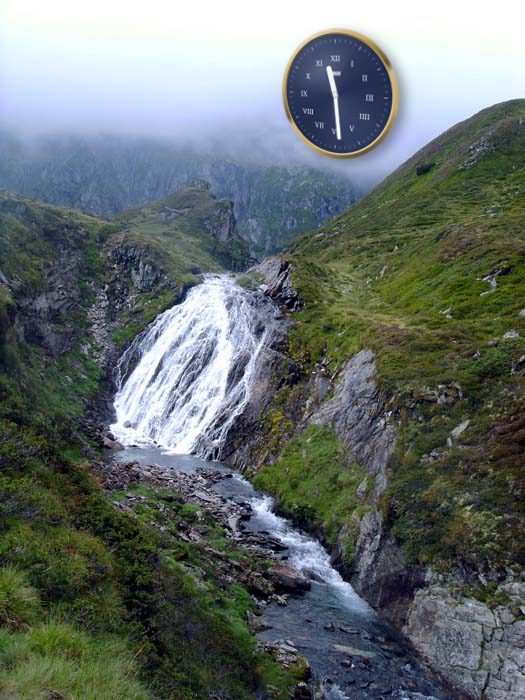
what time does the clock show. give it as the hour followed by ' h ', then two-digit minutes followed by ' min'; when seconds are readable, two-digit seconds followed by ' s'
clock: 11 h 29 min
